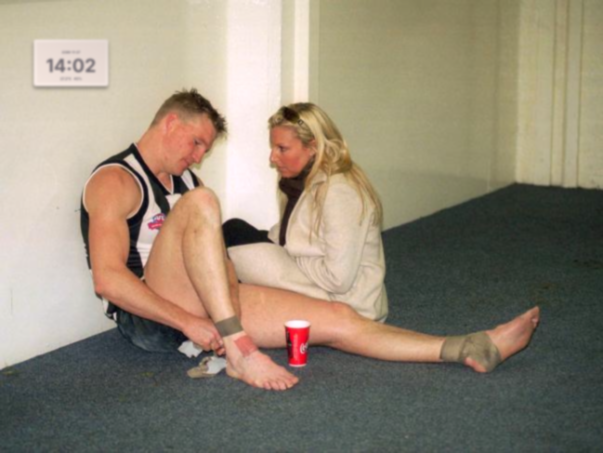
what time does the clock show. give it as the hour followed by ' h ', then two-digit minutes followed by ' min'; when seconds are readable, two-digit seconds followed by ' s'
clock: 14 h 02 min
